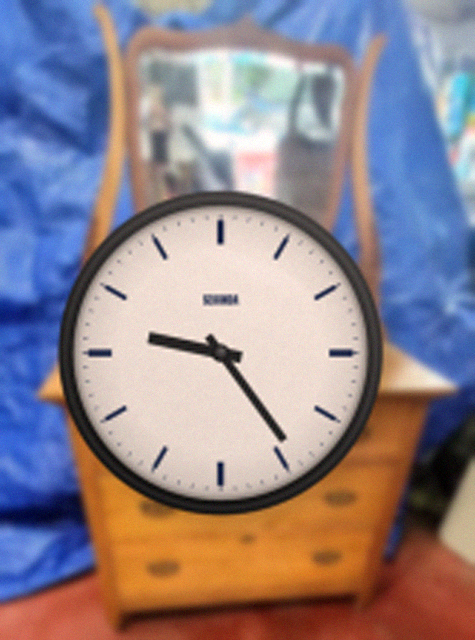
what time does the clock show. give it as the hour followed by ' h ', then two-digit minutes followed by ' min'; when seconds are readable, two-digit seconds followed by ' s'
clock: 9 h 24 min
